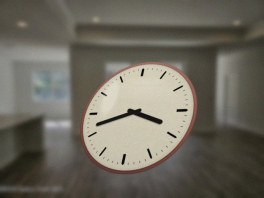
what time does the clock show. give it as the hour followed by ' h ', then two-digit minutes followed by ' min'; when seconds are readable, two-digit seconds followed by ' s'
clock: 3 h 42 min
